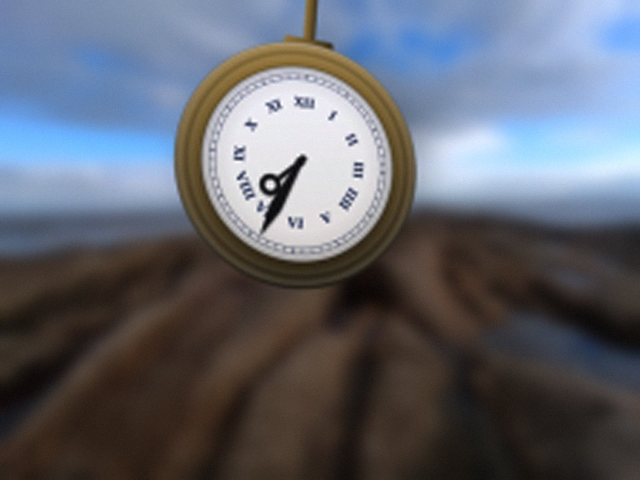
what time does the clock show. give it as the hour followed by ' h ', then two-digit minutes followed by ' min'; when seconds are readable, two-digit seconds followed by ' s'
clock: 7 h 34 min
